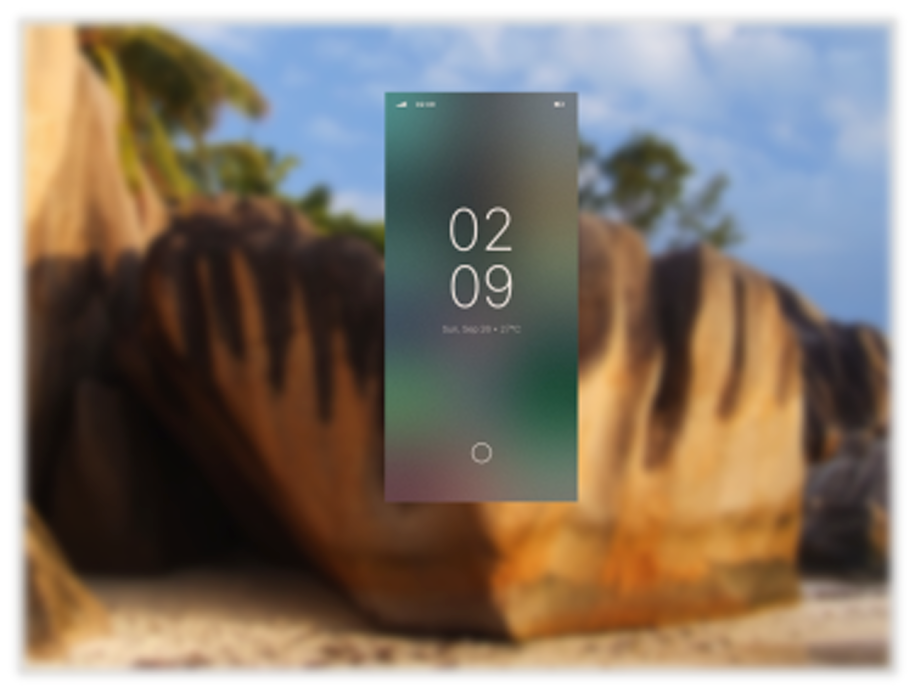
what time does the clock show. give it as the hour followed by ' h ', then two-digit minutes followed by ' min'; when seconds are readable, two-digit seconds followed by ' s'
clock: 2 h 09 min
